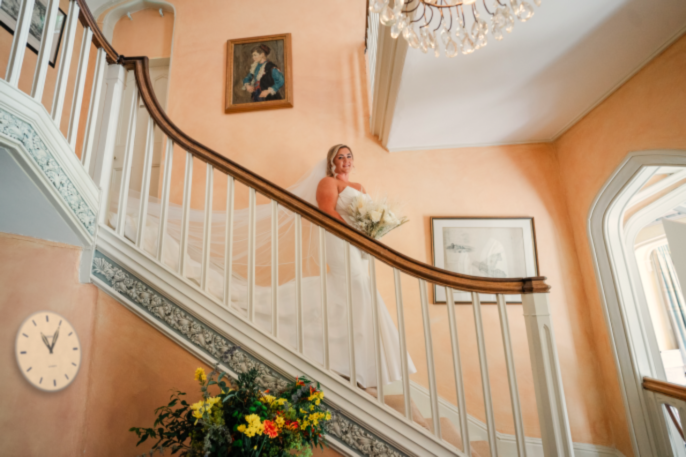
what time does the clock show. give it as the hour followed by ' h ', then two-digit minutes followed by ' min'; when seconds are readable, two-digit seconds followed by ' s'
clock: 11 h 05 min
